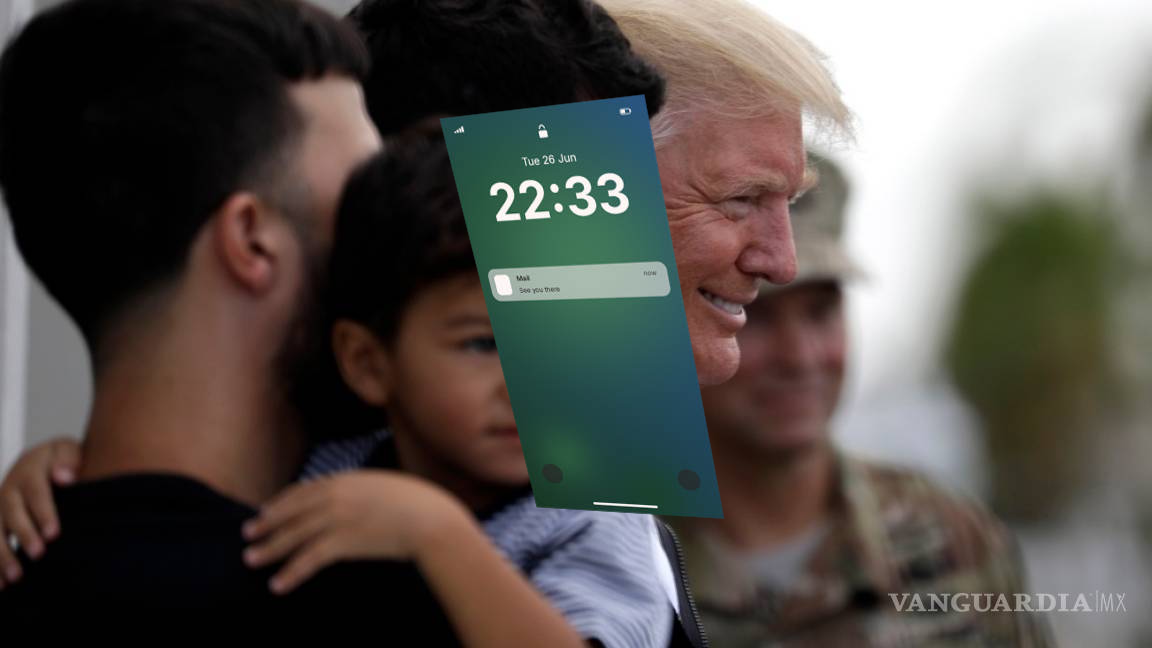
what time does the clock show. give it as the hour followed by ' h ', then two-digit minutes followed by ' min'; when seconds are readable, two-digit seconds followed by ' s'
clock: 22 h 33 min
